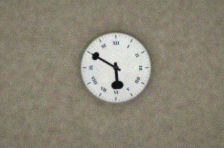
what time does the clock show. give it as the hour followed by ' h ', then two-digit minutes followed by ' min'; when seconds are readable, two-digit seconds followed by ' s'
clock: 5 h 50 min
